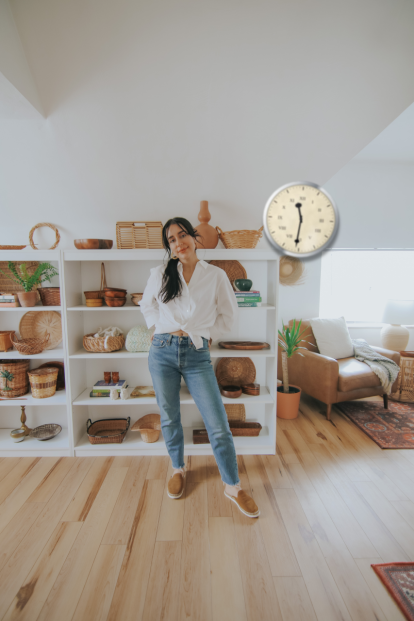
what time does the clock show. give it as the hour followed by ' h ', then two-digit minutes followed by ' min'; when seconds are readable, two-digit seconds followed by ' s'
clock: 11 h 31 min
